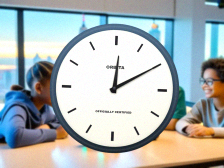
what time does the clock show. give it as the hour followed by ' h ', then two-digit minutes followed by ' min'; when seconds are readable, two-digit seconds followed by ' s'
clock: 12 h 10 min
